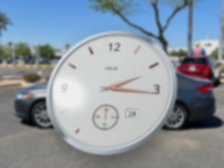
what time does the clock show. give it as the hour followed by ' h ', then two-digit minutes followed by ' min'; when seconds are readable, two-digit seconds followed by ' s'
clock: 2 h 16 min
